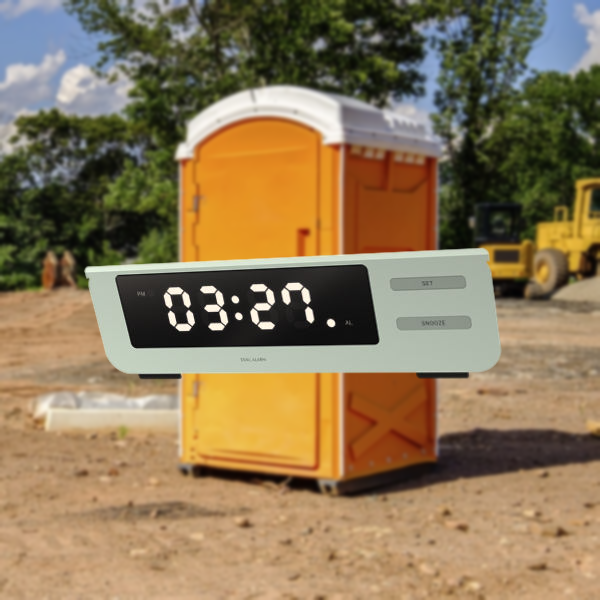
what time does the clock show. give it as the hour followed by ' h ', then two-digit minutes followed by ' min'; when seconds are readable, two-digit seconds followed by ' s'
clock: 3 h 27 min
